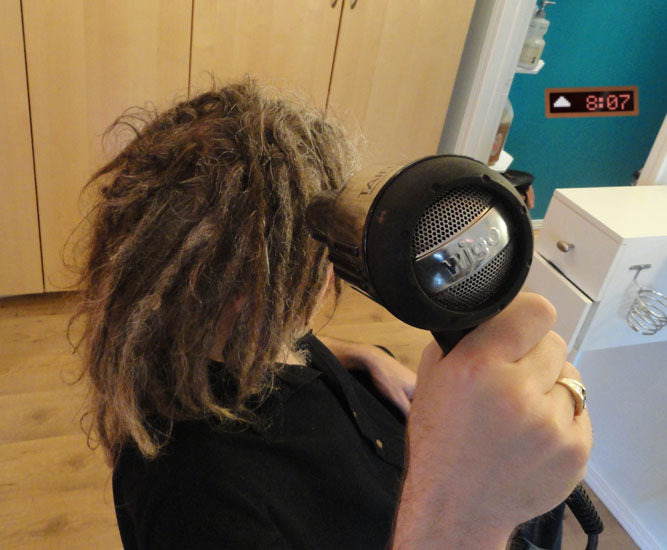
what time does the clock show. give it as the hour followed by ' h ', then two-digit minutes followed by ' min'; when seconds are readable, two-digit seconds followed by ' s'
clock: 8 h 07 min
